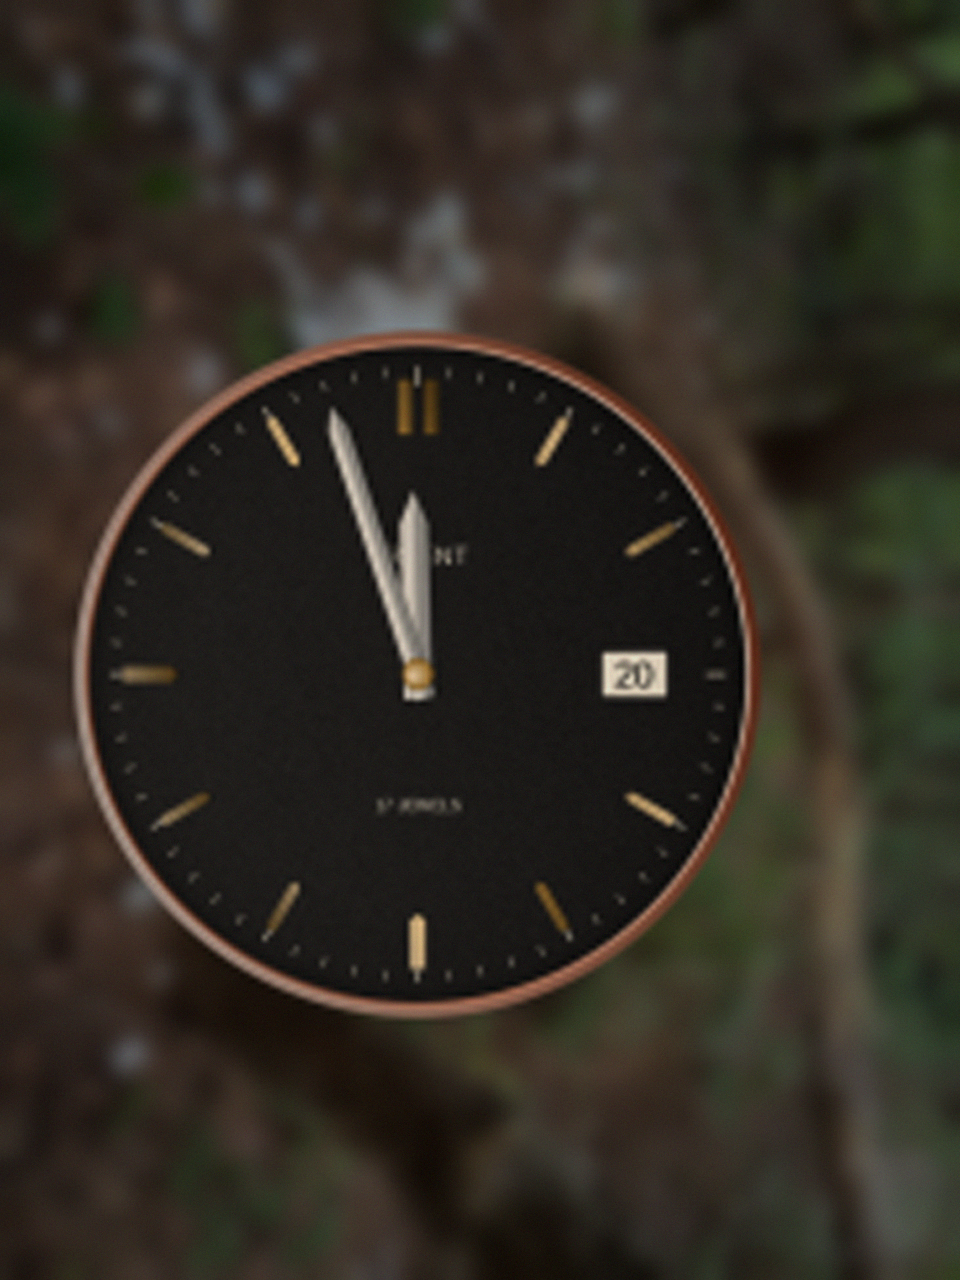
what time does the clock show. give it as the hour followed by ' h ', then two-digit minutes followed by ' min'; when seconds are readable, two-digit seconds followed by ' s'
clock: 11 h 57 min
